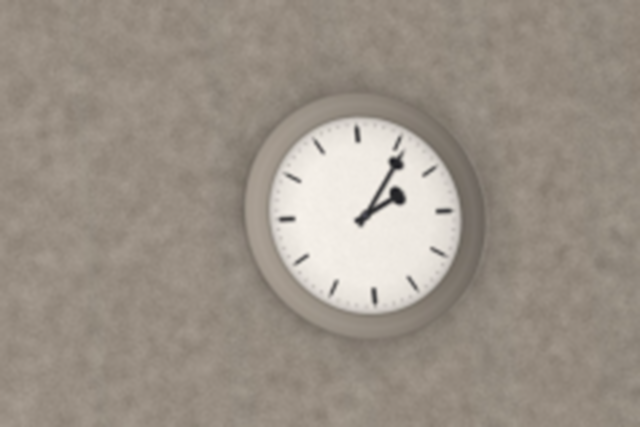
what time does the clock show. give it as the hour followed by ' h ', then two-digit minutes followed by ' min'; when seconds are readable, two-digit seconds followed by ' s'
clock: 2 h 06 min
